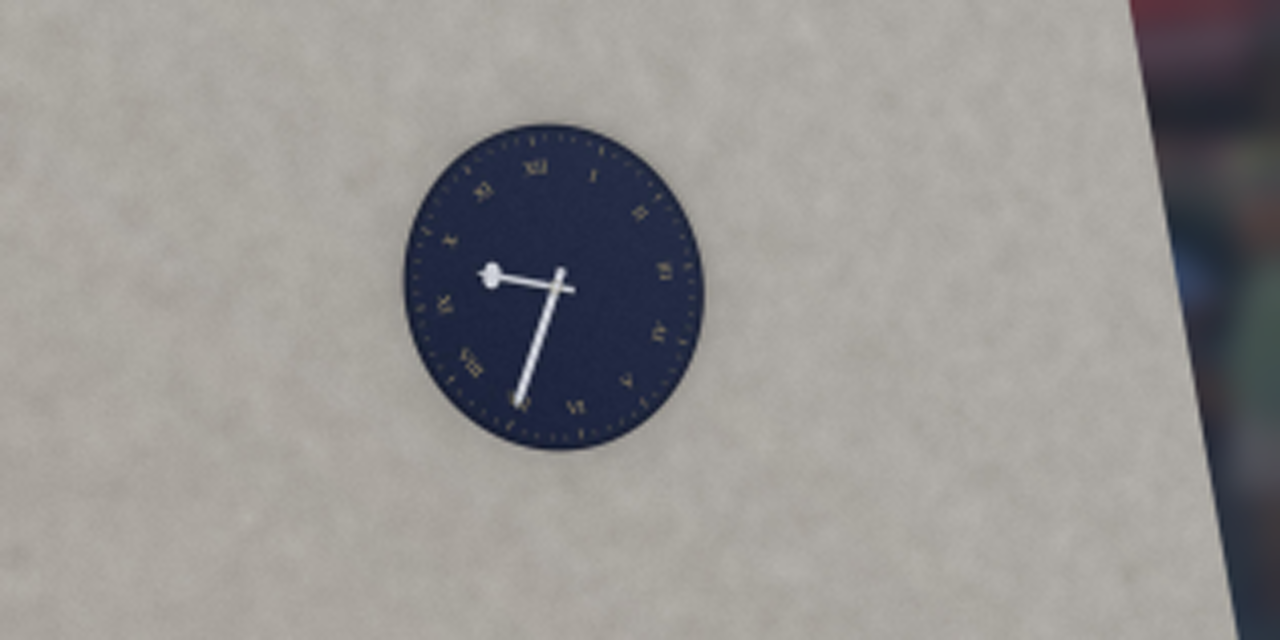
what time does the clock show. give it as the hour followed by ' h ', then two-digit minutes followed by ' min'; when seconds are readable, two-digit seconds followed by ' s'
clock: 9 h 35 min
